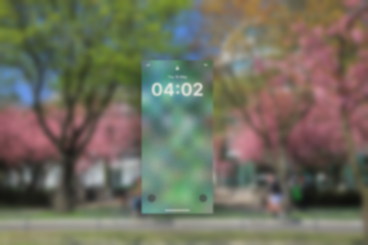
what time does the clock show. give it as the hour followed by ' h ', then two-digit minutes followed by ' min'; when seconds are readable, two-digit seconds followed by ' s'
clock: 4 h 02 min
